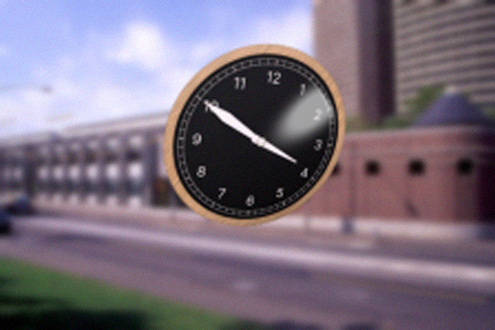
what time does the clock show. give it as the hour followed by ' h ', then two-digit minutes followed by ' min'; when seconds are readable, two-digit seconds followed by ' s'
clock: 3 h 50 min
